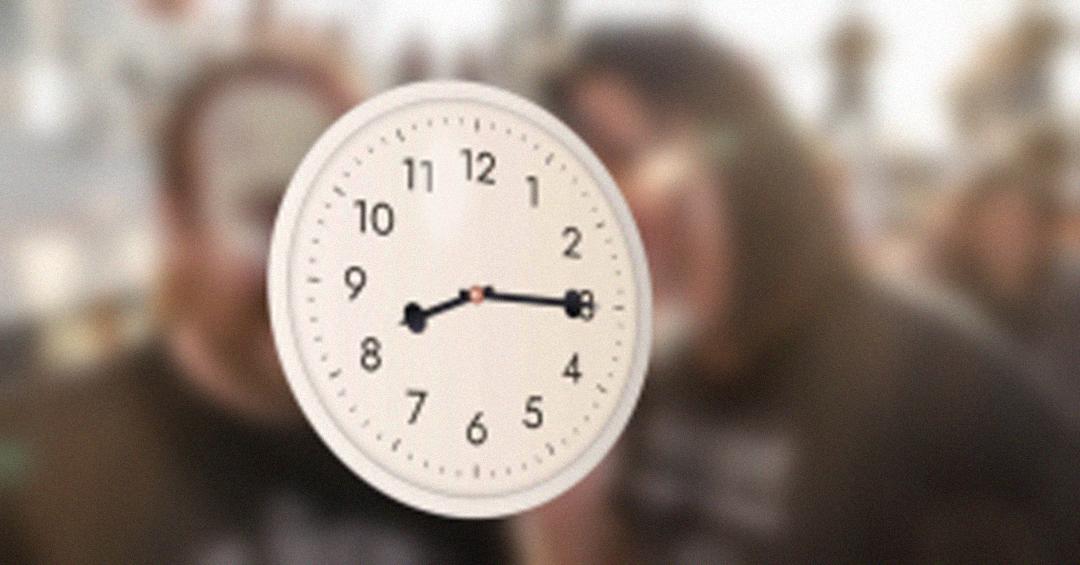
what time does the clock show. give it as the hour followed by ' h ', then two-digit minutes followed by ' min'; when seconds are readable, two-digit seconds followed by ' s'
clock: 8 h 15 min
